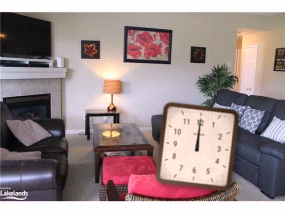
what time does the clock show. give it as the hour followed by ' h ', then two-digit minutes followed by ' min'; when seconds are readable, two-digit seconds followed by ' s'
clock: 12 h 00 min
